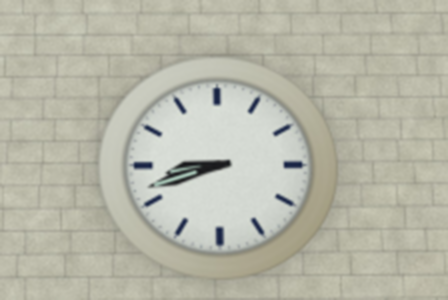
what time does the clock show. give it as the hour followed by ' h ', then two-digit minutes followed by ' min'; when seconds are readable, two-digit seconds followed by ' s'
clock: 8 h 42 min
